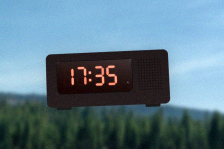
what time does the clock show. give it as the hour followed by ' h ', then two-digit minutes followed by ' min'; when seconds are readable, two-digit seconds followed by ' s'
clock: 17 h 35 min
